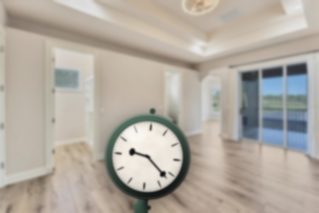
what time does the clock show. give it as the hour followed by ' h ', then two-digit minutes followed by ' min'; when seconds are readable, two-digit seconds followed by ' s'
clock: 9 h 22 min
